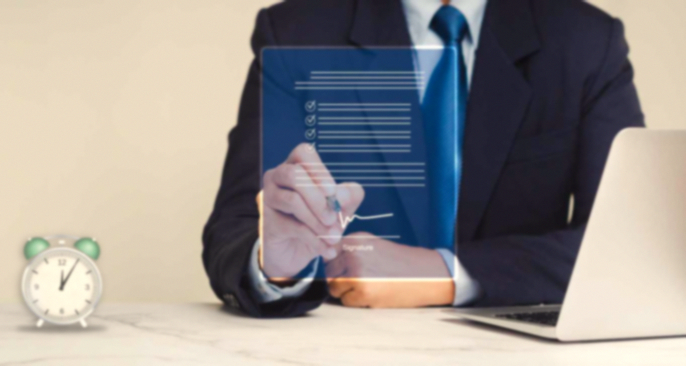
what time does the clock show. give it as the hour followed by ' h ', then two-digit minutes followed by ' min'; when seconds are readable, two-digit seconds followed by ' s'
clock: 12 h 05 min
